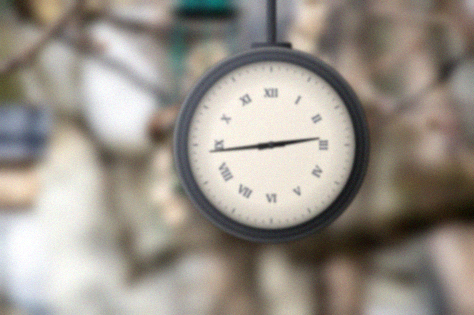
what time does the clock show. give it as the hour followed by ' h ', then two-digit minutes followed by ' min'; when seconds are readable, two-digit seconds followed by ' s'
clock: 2 h 44 min
